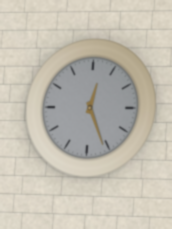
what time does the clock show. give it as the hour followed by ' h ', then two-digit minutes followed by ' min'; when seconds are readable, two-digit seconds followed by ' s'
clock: 12 h 26 min
